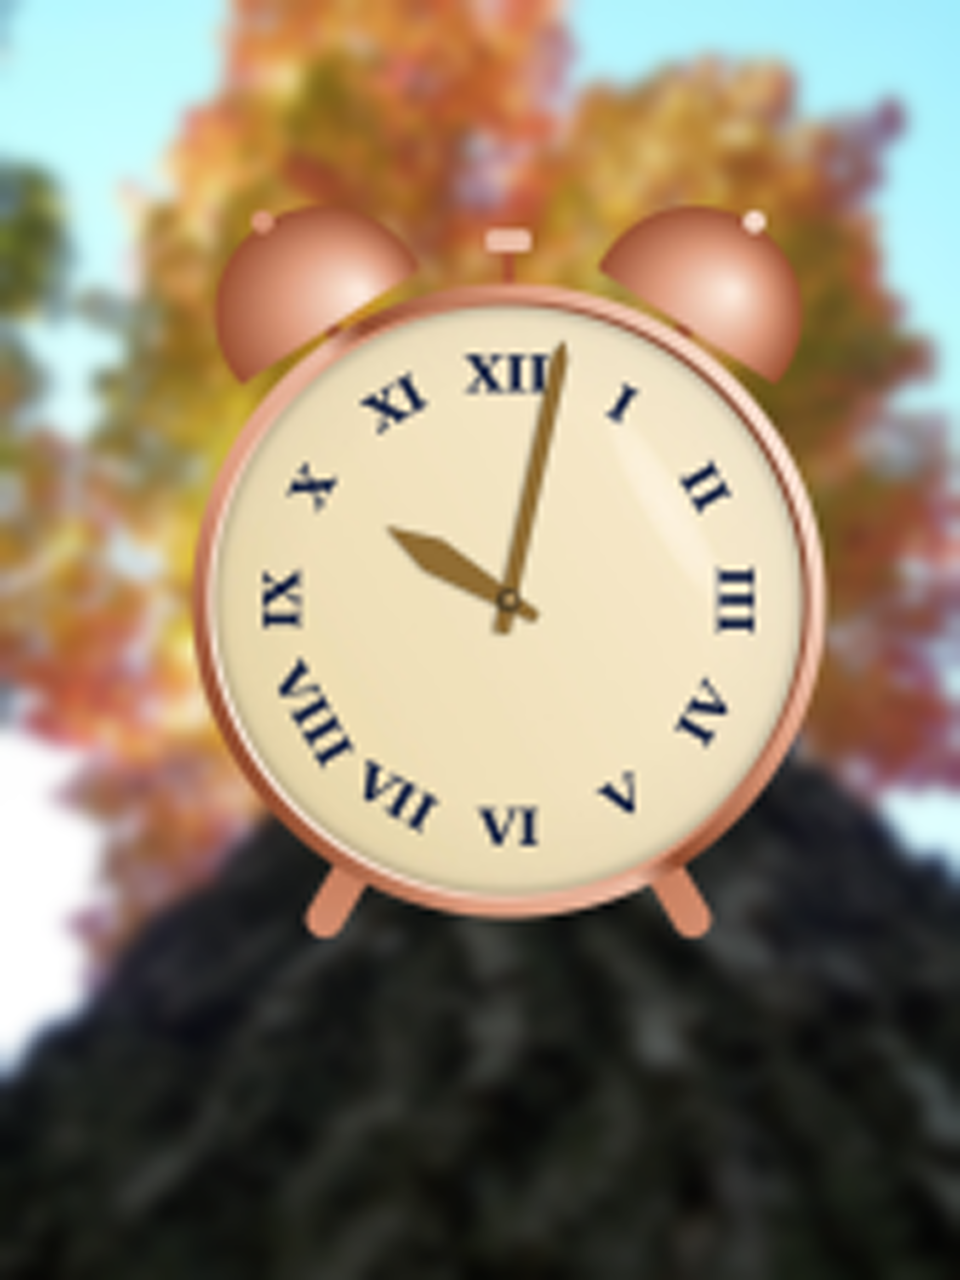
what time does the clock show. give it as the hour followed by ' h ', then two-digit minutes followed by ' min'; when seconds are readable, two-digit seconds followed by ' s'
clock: 10 h 02 min
